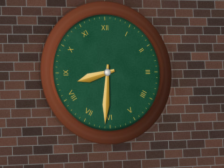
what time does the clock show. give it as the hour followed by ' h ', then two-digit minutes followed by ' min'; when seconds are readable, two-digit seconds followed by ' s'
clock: 8 h 31 min
